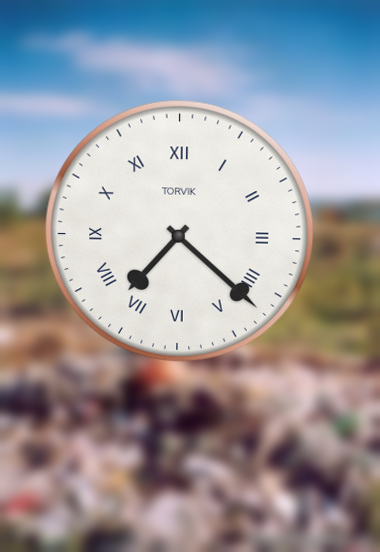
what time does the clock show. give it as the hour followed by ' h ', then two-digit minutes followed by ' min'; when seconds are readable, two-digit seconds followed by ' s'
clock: 7 h 22 min
